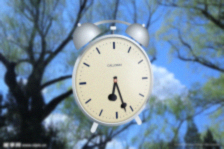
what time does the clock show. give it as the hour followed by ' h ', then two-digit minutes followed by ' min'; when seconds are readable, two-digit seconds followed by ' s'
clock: 6 h 27 min
